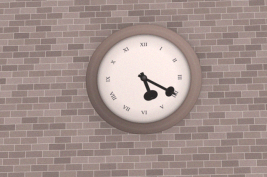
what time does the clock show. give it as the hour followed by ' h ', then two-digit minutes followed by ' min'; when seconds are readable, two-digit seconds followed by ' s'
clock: 5 h 20 min
